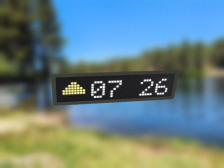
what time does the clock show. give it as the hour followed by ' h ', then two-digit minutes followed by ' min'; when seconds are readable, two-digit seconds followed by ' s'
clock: 7 h 26 min
